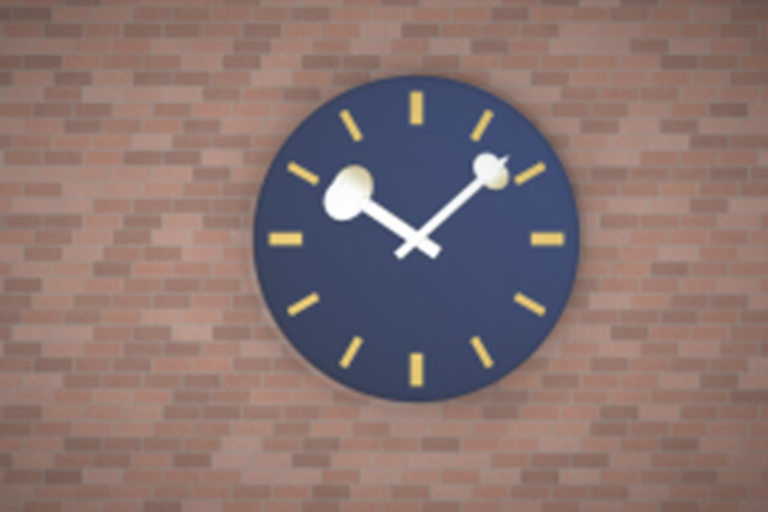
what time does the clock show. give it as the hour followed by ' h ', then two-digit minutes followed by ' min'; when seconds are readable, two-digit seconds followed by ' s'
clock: 10 h 08 min
